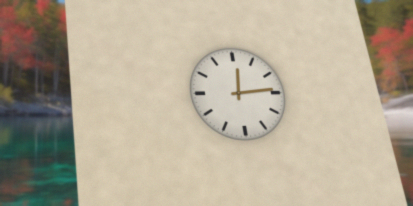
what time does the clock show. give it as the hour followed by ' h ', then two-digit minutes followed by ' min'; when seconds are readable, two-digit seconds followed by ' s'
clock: 12 h 14 min
